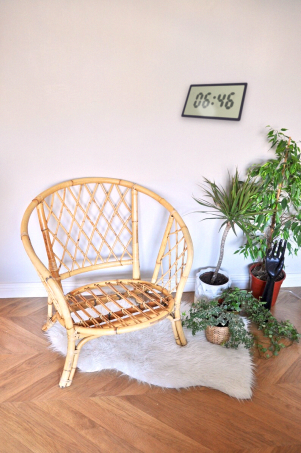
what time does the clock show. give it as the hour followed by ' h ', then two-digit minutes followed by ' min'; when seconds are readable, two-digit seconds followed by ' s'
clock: 6 h 46 min
